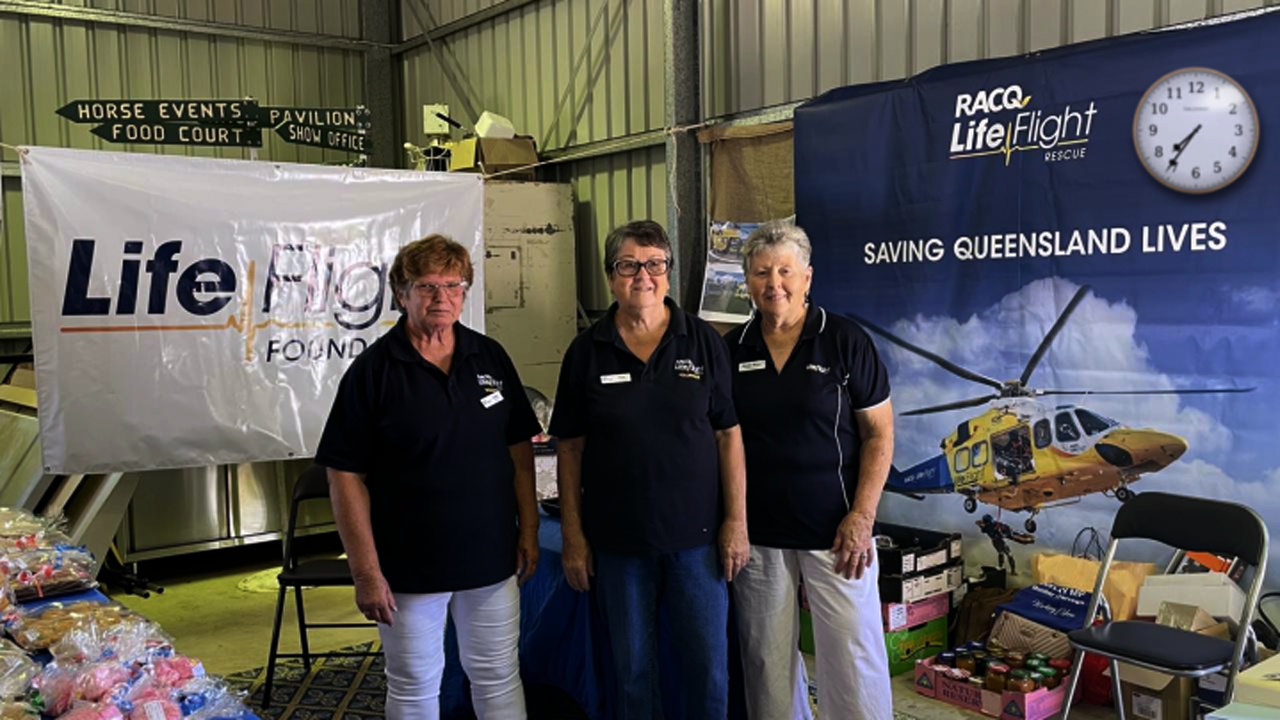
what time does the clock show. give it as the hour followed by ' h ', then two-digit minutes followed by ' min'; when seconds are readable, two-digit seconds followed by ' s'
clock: 7 h 36 min
